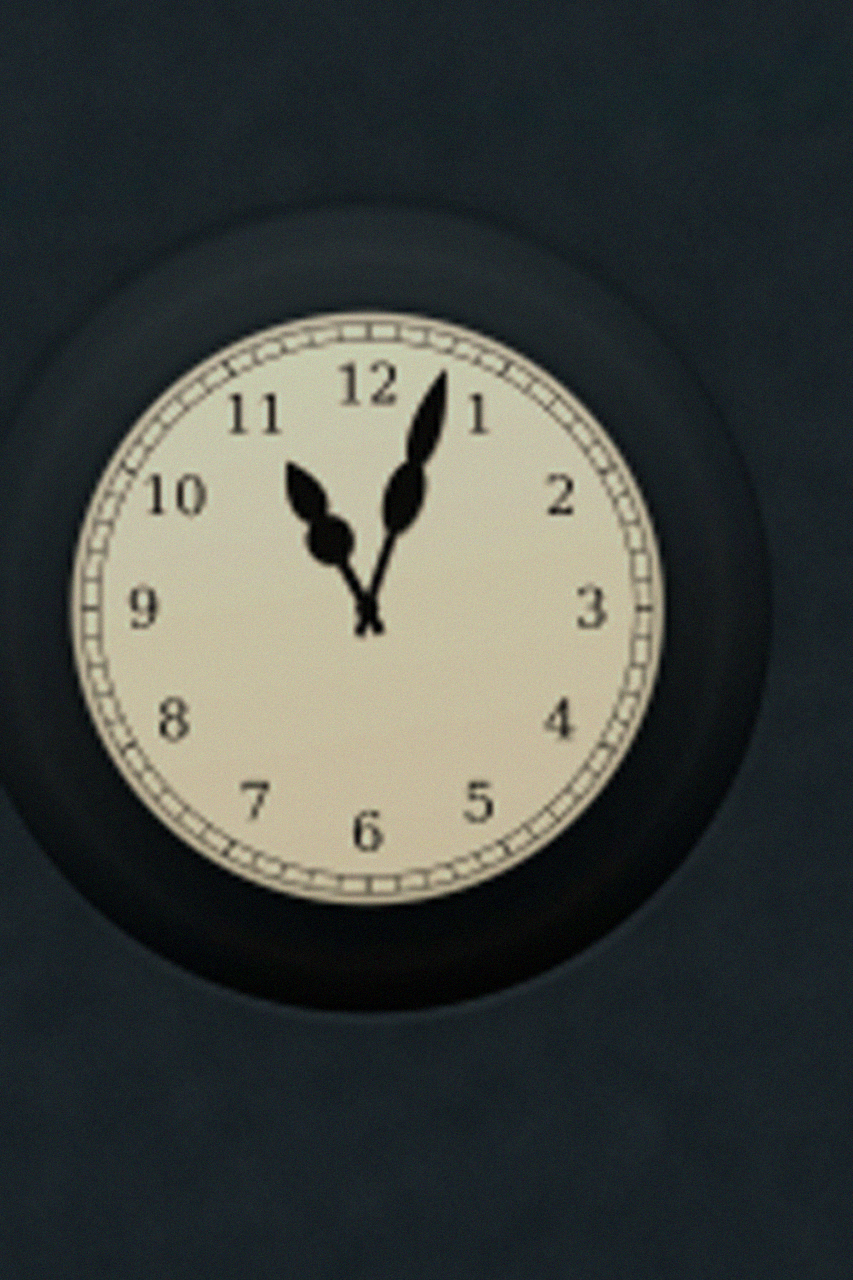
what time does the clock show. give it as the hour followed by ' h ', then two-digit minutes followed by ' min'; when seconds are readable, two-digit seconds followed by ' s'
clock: 11 h 03 min
